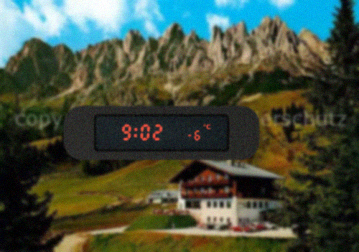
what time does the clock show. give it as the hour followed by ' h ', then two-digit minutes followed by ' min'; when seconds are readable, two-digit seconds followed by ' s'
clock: 9 h 02 min
